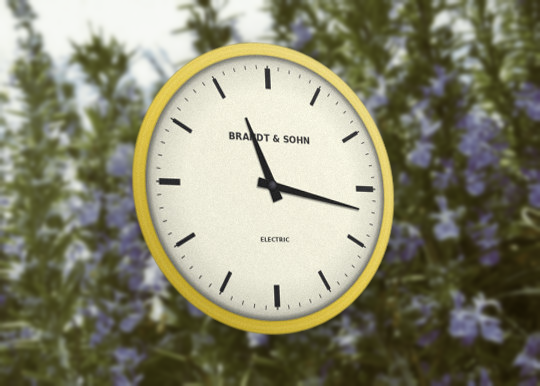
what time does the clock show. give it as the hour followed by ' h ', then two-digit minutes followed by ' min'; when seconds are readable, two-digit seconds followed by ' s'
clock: 11 h 17 min
